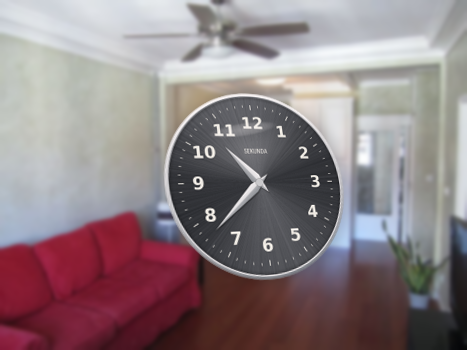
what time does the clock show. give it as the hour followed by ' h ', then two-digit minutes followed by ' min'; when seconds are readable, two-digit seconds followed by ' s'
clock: 10 h 38 min
